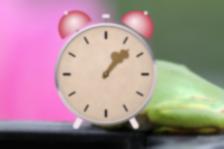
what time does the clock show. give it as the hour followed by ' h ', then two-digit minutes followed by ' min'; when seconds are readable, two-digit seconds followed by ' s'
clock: 1 h 07 min
